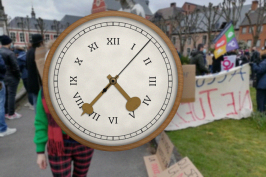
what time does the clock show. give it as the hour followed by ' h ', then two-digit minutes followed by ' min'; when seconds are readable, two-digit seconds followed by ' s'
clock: 4 h 37 min 07 s
